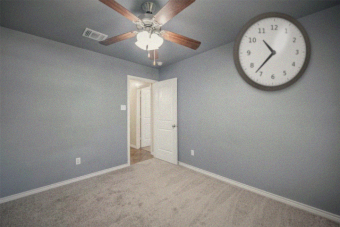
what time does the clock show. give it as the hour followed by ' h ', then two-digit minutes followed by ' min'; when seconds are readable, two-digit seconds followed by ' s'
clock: 10 h 37 min
